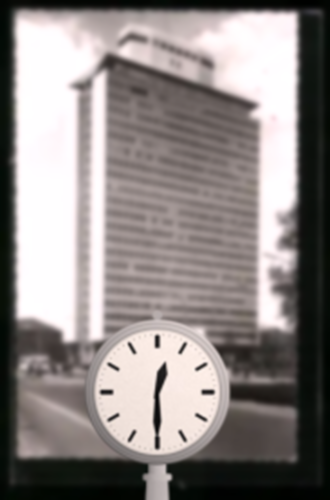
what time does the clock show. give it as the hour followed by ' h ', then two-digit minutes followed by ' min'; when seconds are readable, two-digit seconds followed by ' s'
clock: 12 h 30 min
